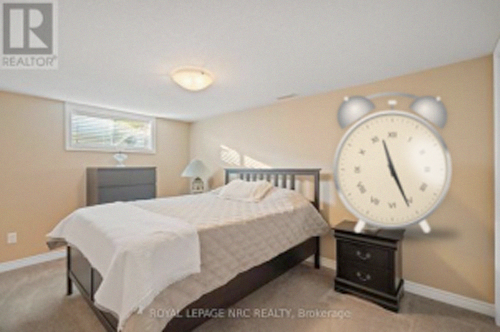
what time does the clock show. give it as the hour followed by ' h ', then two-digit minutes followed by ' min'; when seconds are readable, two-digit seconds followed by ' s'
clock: 11 h 26 min
